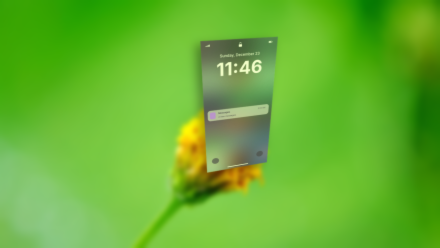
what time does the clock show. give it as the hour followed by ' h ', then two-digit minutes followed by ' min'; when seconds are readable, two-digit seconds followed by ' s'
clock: 11 h 46 min
